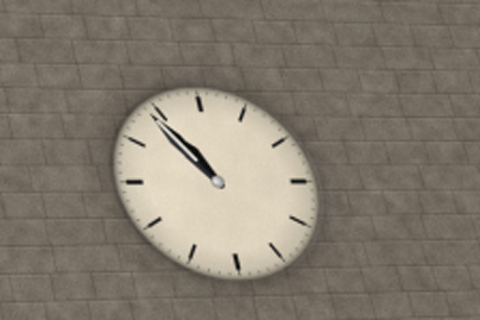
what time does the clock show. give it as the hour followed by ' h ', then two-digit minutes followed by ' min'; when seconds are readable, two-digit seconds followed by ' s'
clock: 10 h 54 min
